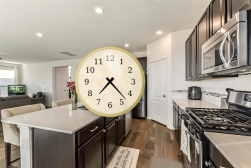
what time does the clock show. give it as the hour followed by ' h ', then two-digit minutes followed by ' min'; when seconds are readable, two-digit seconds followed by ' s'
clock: 7 h 23 min
